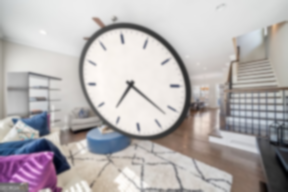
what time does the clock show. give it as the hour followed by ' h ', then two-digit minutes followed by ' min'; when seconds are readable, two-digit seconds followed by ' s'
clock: 7 h 22 min
